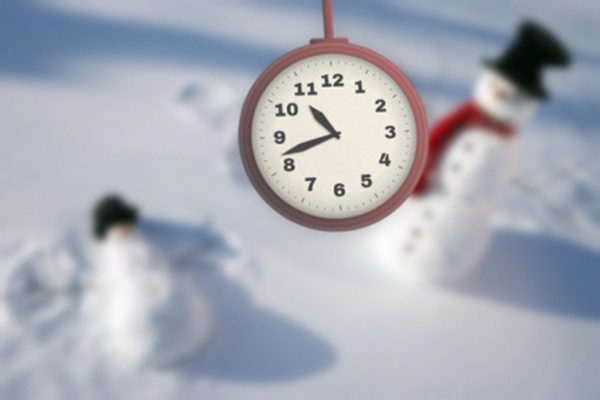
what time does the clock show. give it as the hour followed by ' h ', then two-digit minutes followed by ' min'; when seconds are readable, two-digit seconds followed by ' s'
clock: 10 h 42 min
